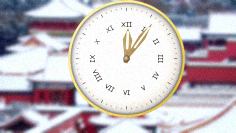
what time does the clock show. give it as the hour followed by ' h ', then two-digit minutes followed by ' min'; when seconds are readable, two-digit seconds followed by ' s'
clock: 12 h 06 min
